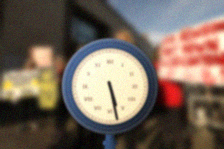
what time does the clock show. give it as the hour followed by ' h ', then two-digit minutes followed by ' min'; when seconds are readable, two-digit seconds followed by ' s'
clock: 5 h 28 min
